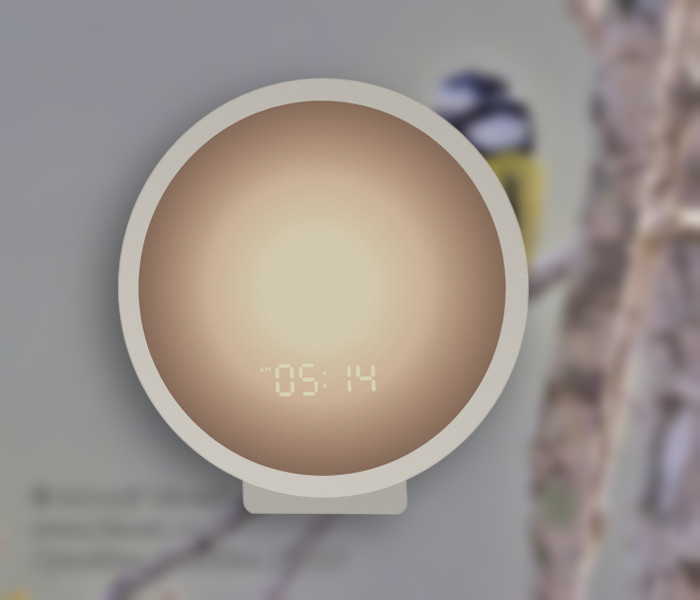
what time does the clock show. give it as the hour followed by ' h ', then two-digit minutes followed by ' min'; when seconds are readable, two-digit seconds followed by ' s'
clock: 5 h 14 min
